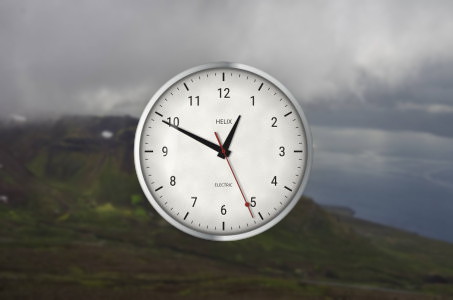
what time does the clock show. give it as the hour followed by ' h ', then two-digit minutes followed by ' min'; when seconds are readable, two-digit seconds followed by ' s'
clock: 12 h 49 min 26 s
